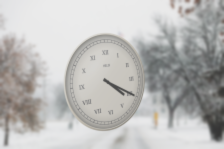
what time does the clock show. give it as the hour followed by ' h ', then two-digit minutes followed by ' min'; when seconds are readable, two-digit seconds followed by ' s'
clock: 4 h 20 min
